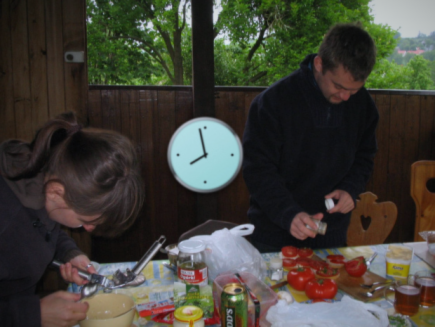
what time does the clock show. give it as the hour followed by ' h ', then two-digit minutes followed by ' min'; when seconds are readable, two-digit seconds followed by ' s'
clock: 7 h 58 min
